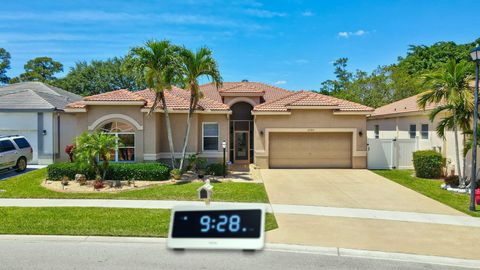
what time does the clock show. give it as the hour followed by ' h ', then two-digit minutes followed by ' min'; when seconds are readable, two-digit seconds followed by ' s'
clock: 9 h 28 min
